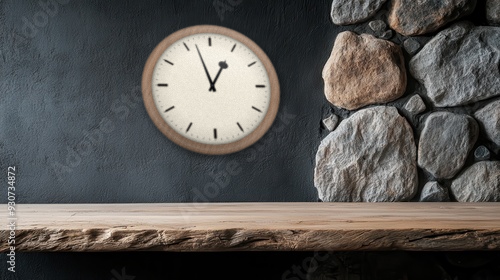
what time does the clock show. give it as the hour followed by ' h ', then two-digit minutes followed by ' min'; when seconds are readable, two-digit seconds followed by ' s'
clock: 12 h 57 min
